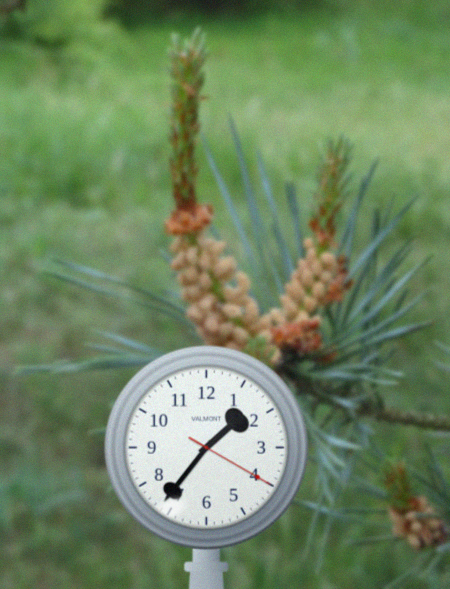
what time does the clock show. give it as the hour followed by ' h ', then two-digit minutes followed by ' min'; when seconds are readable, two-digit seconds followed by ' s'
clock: 1 h 36 min 20 s
